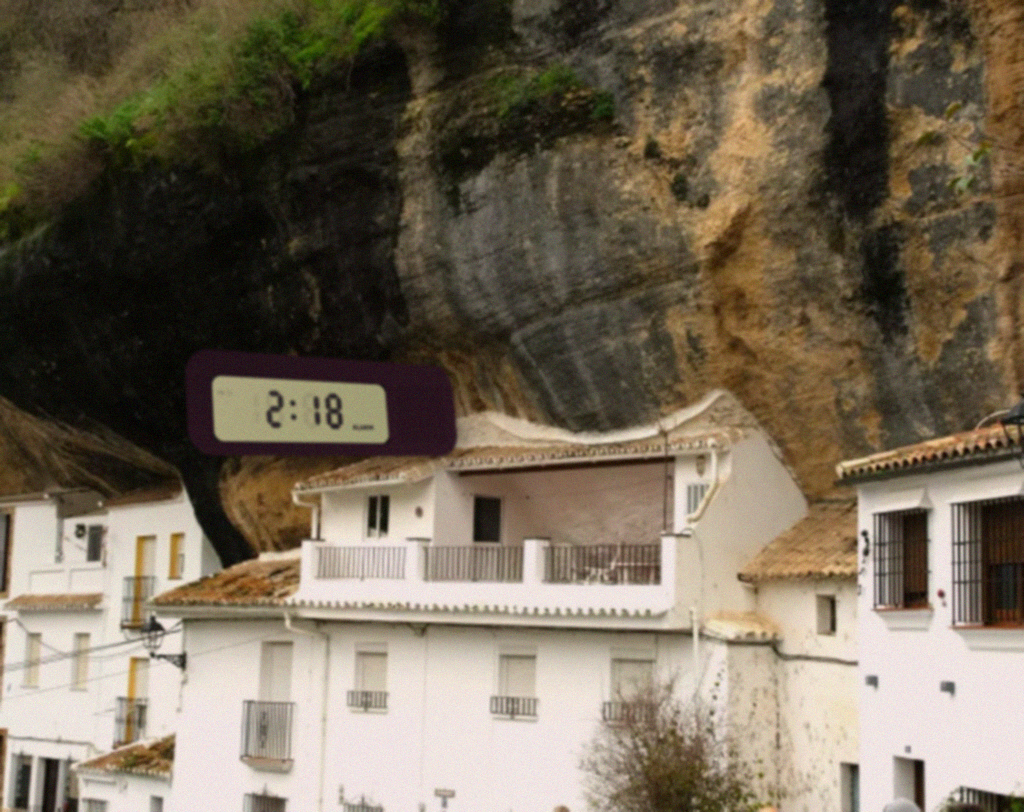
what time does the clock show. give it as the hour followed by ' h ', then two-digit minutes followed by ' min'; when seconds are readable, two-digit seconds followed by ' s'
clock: 2 h 18 min
